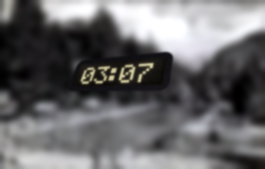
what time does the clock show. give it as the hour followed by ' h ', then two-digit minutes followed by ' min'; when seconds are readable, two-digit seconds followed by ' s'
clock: 3 h 07 min
